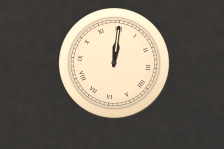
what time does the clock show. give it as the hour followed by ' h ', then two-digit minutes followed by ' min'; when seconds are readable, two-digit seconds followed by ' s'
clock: 12 h 00 min
